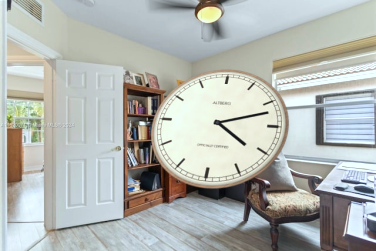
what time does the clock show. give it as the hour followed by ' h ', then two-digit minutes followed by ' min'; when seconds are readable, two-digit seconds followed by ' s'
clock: 4 h 12 min
